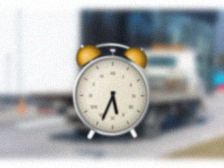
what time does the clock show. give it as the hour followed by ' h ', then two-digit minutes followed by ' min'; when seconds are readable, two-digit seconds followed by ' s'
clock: 5 h 34 min
